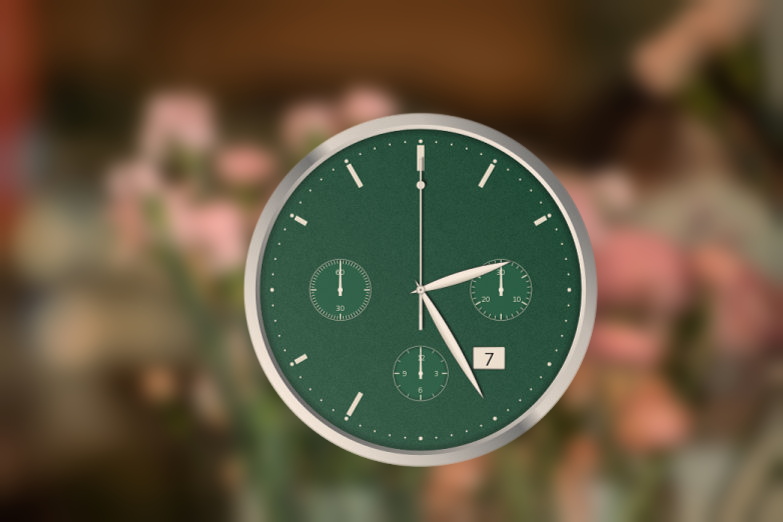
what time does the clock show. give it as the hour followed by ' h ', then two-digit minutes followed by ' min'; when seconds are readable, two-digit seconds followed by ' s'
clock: 2 h 25 min
